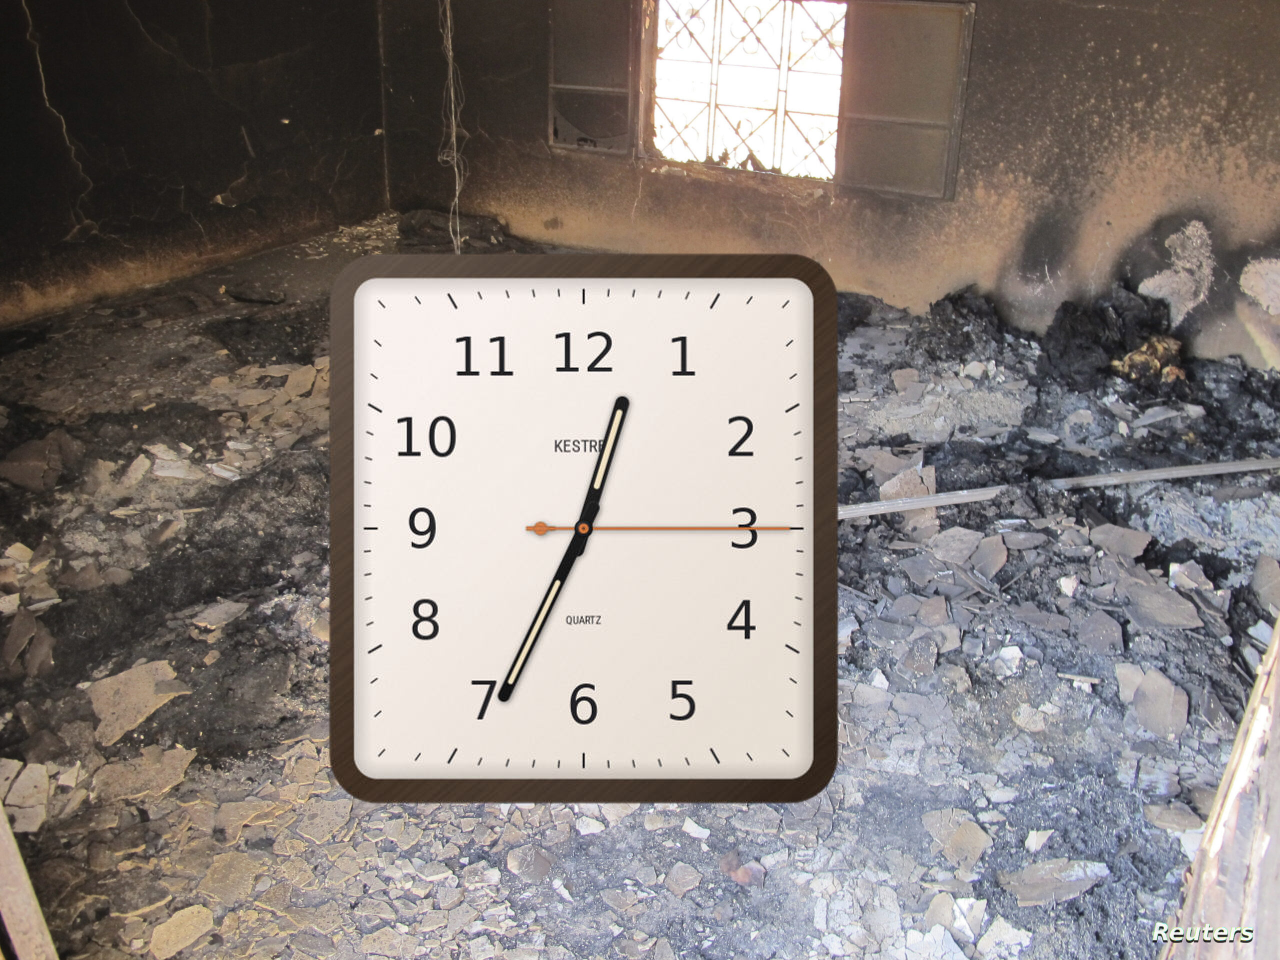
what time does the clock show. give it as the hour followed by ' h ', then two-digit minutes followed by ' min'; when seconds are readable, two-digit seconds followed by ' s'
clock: 12 h 34 min 15 s
